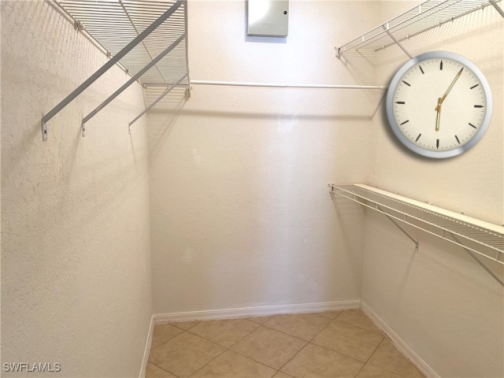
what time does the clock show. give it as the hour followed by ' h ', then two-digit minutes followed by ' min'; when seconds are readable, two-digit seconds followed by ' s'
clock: 6 h 05 min
